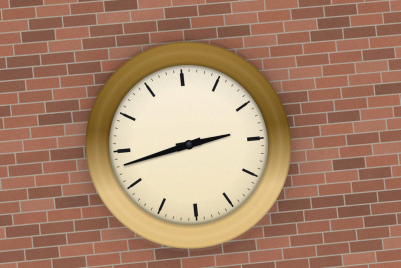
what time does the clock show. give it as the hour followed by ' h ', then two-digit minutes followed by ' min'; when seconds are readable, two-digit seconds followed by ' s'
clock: 2 h 43 min
